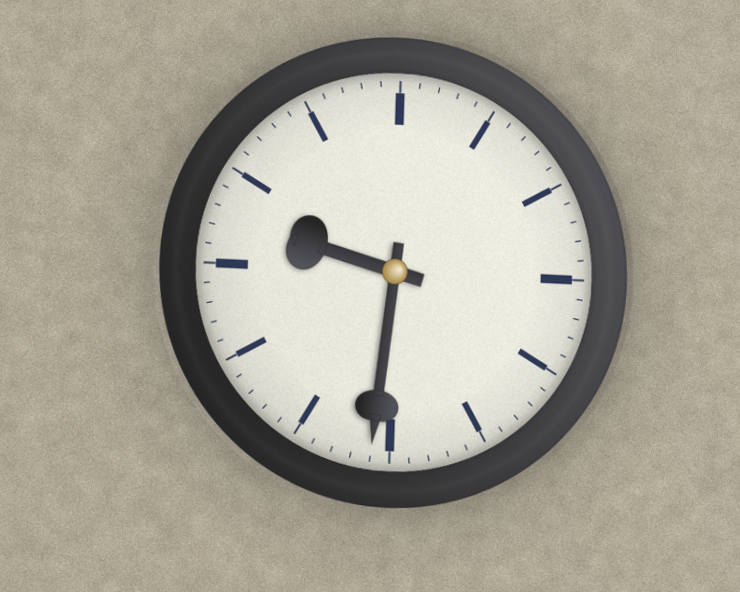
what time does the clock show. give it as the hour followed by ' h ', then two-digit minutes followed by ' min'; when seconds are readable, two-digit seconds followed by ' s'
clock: 9 h 31 min
